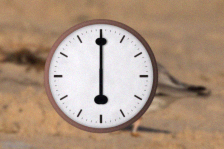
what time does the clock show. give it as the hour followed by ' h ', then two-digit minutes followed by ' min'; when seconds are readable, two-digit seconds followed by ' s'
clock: 6 h 00 min
